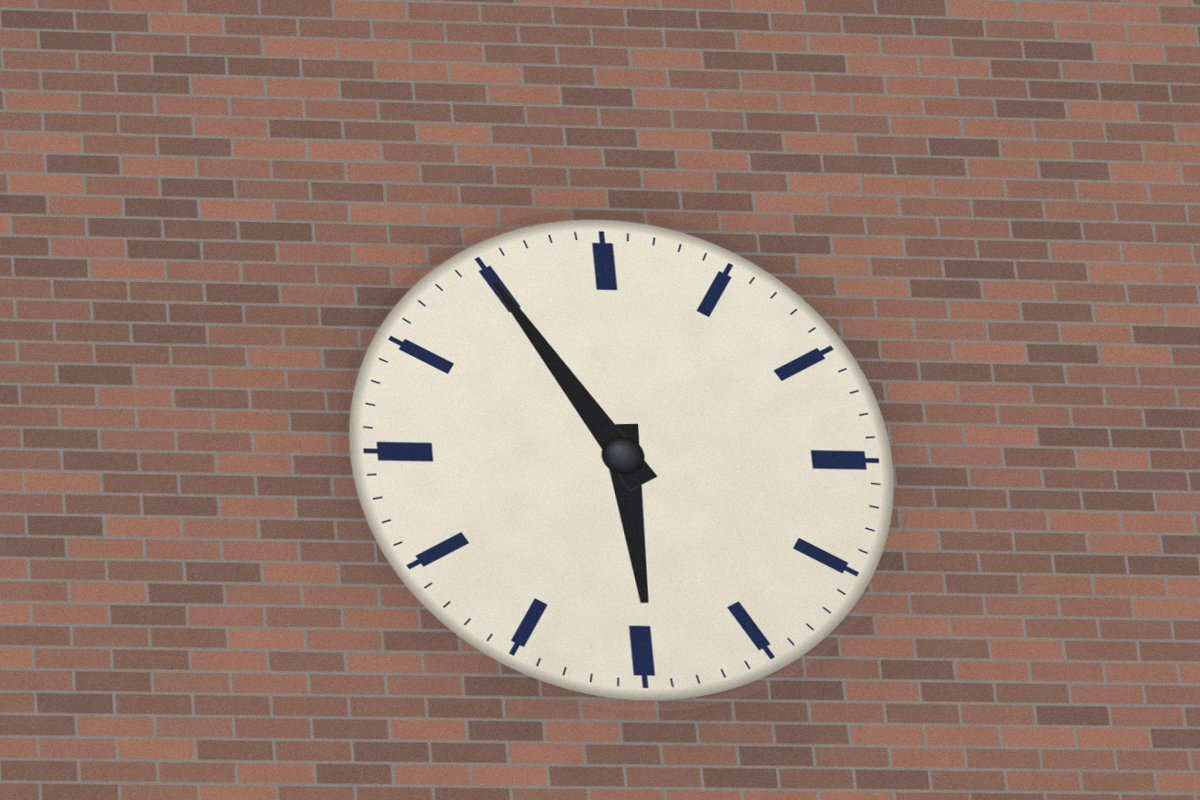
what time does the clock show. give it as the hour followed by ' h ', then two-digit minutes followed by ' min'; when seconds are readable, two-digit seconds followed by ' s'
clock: 5 h 55 min
